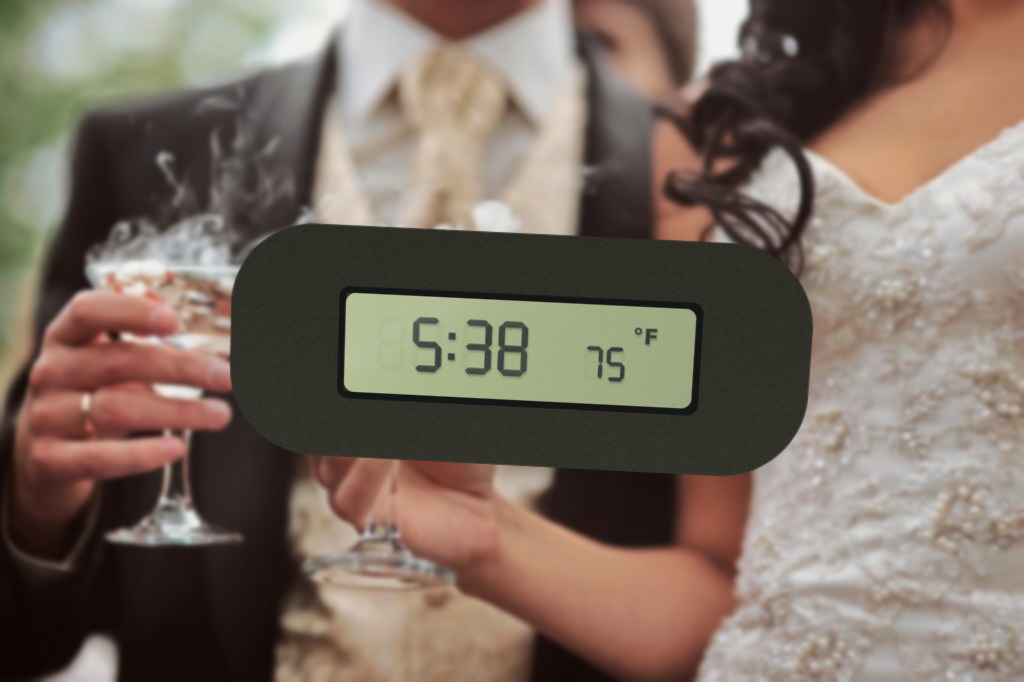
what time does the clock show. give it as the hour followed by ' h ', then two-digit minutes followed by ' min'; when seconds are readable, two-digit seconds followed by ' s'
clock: 5 h 38 min
